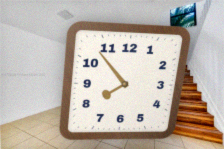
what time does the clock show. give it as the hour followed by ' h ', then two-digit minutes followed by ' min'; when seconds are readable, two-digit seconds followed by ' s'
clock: 7 h 53 min
